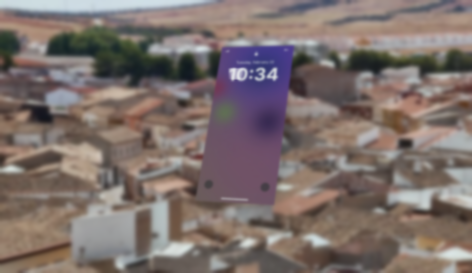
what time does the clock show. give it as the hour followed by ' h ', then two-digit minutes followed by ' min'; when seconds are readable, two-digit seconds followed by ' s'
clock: 10 h 34 min
